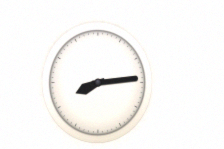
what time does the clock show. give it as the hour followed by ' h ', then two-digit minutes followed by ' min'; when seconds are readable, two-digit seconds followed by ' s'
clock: 8 h 14 min
